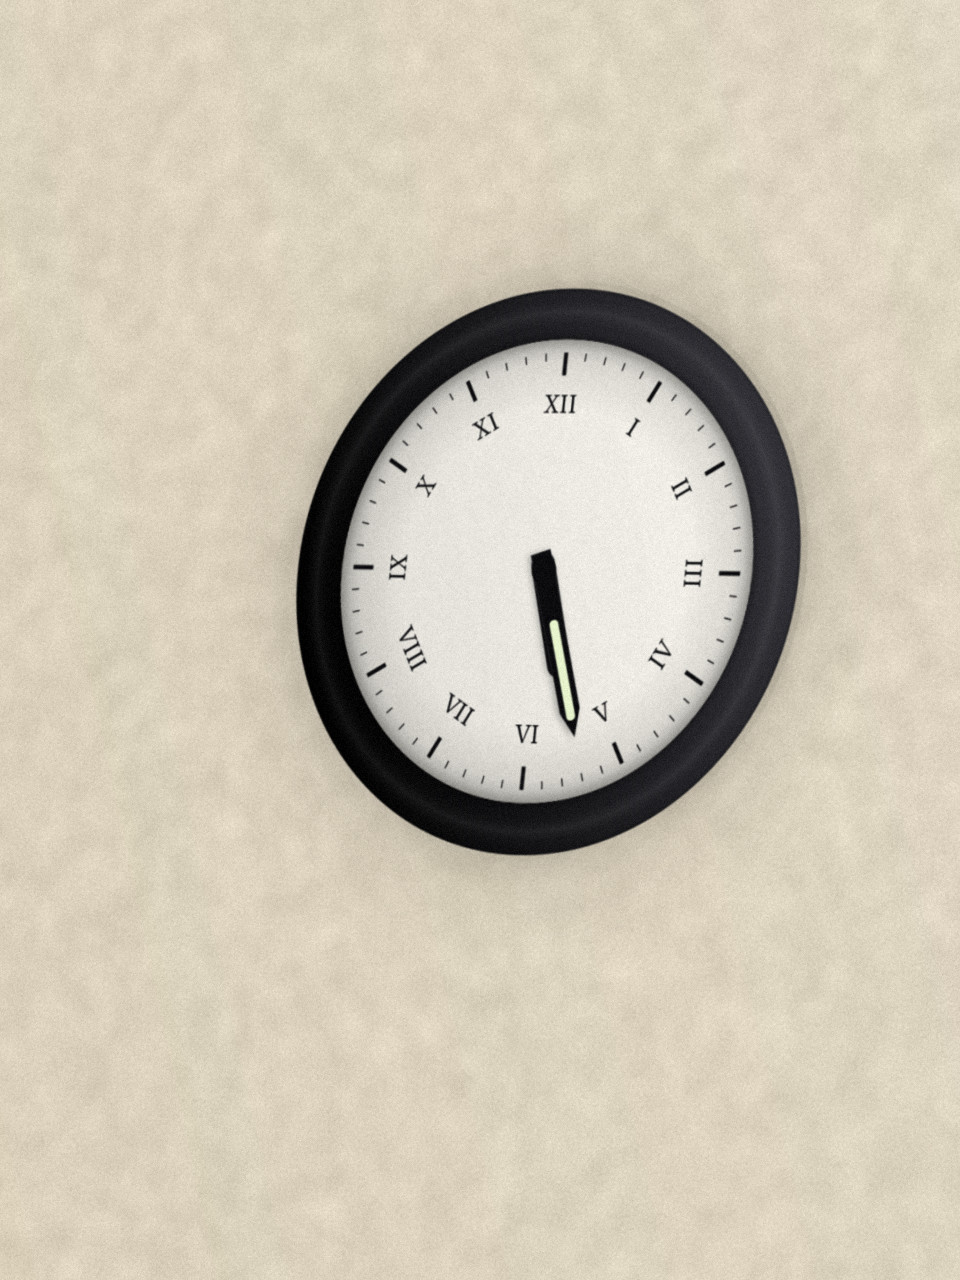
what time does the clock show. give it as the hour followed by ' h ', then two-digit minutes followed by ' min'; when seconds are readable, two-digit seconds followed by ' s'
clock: 5 h 27 min
